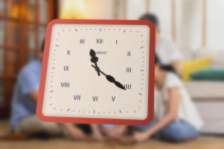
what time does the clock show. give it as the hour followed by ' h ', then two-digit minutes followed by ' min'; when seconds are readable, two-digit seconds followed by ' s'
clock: 11 h 21 min
